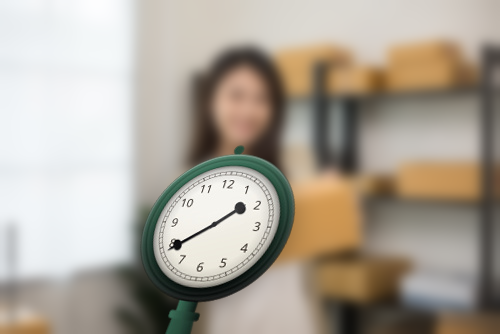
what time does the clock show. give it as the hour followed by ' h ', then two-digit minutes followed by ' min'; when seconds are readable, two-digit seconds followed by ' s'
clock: 1 h 39 min
